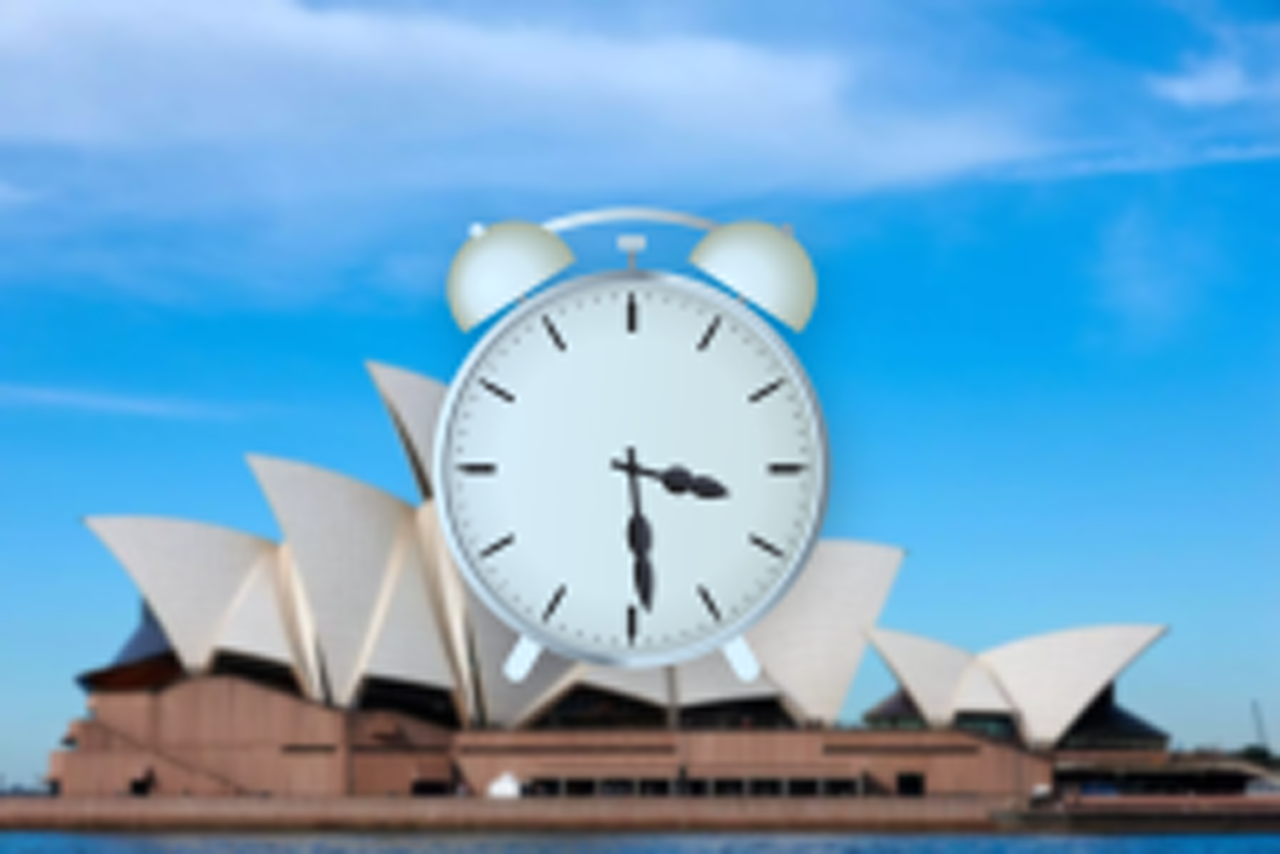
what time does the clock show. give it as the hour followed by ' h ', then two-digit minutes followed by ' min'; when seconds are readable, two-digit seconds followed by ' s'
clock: 3 h 29 min
